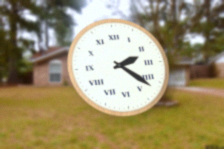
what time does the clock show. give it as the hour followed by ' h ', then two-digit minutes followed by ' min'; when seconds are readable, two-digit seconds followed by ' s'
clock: 2 h 22 min
